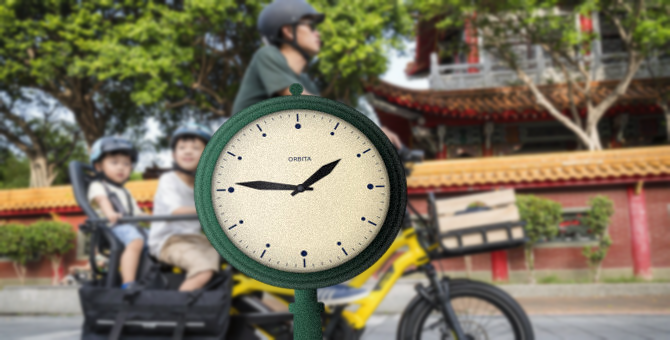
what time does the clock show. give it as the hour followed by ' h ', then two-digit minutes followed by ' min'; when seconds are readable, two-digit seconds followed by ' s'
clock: 1 h 46 min
